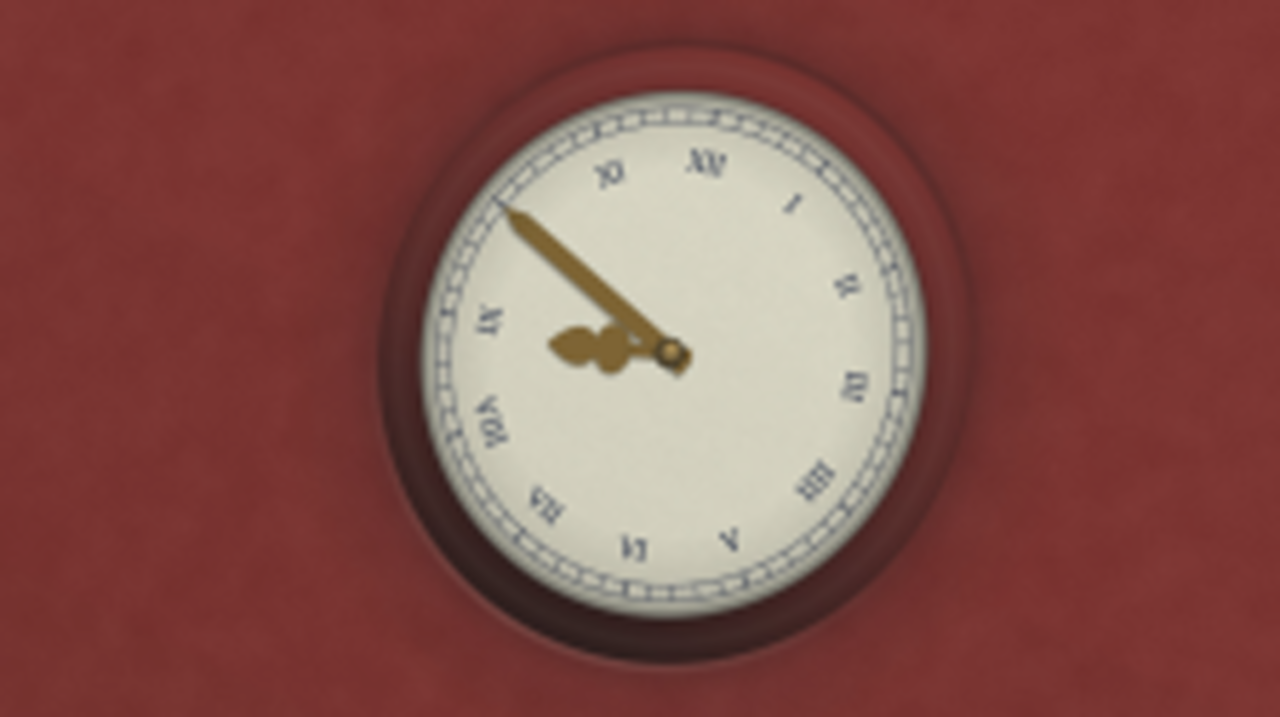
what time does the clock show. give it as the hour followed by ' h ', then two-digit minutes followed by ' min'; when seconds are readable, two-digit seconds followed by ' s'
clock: 8 h 50 min
